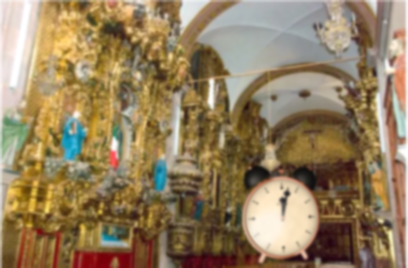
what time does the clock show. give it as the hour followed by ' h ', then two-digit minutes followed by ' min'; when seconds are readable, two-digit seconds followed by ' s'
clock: 12 h 02 min
